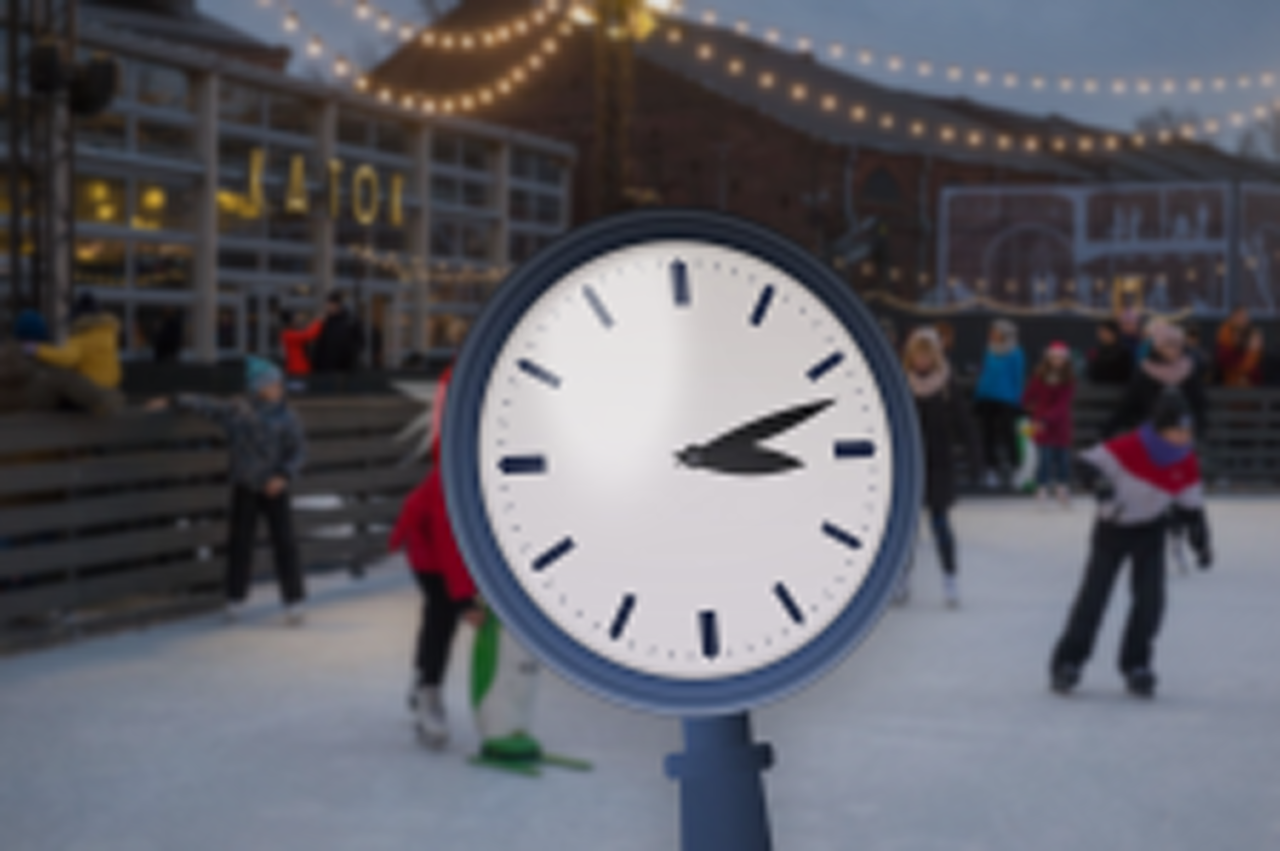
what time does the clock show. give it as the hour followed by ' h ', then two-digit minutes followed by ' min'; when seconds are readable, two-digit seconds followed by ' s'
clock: 3 h 12 min
